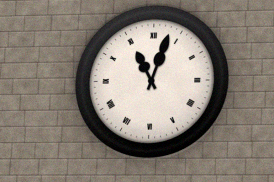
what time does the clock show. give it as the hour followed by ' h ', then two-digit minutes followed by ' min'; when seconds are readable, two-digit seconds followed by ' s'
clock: 11 h 03 min
